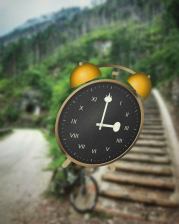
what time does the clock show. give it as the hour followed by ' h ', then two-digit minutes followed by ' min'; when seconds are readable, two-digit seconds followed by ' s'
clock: 3 h 00 min
